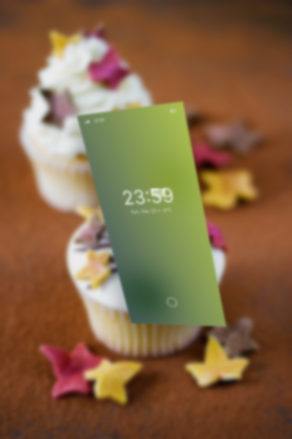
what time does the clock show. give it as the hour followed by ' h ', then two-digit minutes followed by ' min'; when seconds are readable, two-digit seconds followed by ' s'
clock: 23 h 59 min
